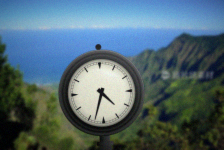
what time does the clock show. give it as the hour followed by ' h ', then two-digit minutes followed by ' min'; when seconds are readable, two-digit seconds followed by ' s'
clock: 4 h 33 min
